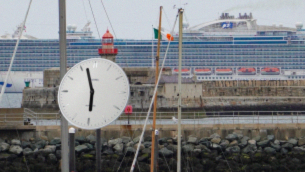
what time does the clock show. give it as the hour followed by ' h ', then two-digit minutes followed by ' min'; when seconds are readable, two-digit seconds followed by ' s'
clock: 5 h 57 min
